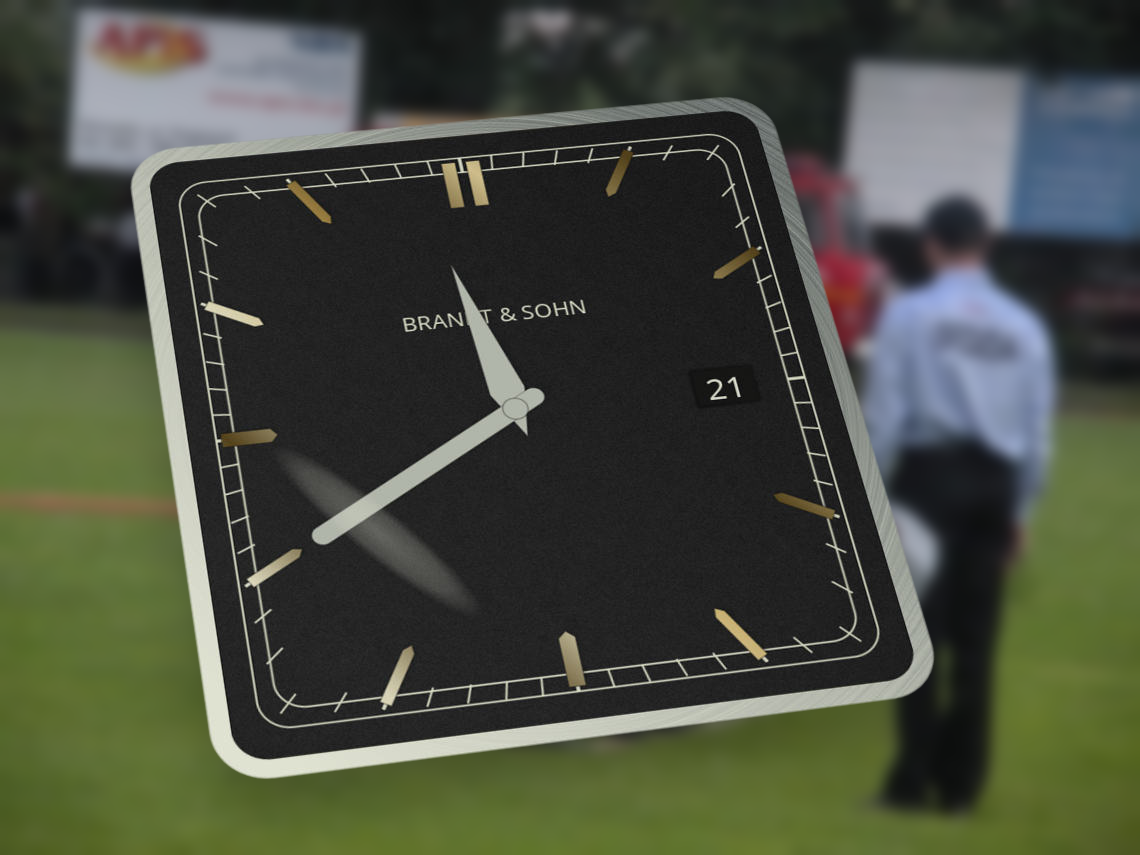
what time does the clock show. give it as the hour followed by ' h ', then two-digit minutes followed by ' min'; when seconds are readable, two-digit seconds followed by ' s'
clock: 11 h 40 min
